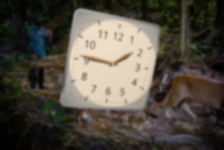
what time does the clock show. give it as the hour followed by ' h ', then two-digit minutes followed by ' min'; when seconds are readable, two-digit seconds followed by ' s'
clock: 1 h 46 min
